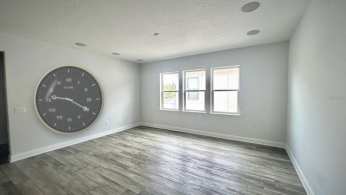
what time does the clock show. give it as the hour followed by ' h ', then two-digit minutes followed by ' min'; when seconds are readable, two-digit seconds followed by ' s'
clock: 9 h 20 min
